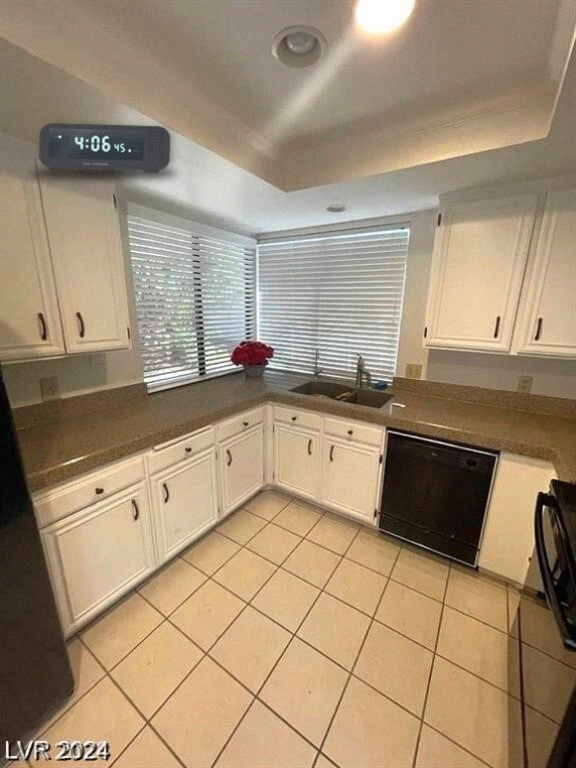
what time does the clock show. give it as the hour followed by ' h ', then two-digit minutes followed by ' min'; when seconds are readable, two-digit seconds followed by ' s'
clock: 4 h 06 min 45 s
